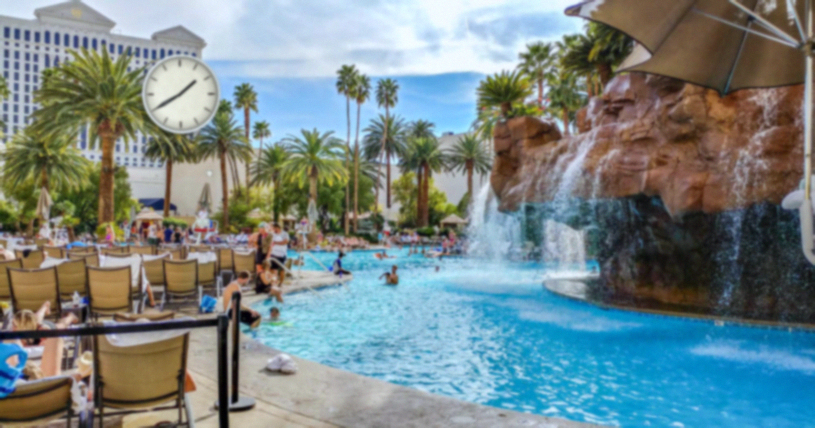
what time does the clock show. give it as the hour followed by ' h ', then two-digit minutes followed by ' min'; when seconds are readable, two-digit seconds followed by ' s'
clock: 1 h 40 min
